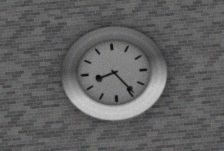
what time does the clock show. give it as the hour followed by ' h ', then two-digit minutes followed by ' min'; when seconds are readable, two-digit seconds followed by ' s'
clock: 8 h 24 min
